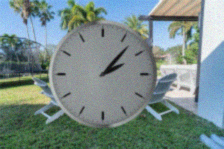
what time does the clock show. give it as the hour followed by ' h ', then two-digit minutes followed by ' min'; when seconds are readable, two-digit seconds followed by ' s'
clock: 2 h 07 min
